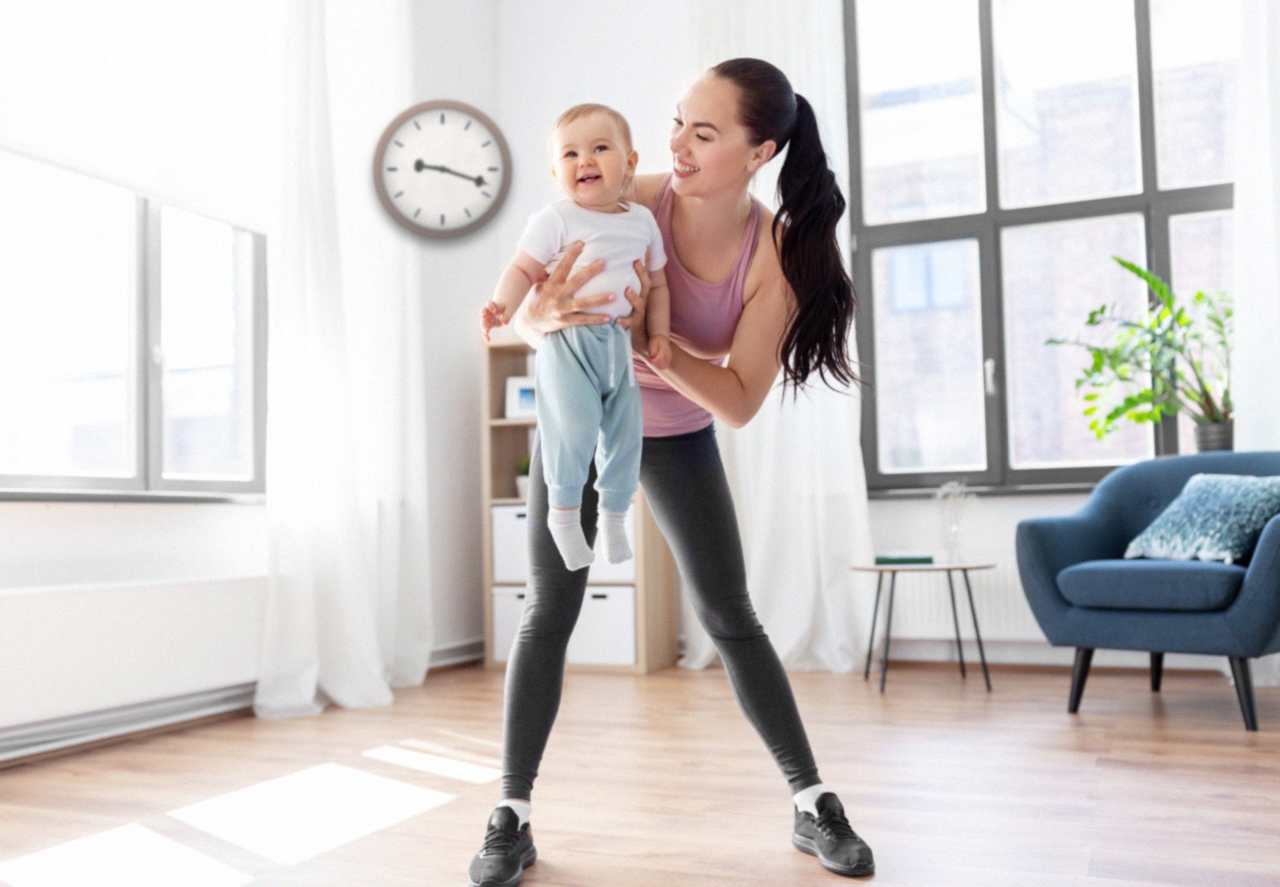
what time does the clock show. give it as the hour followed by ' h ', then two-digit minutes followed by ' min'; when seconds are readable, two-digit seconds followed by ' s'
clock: 9 h 18 min
